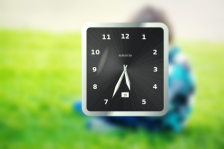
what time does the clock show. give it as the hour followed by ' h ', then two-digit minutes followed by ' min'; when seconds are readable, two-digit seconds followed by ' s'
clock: 5 h 34 min
